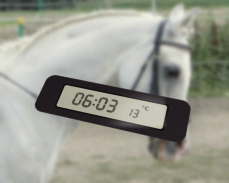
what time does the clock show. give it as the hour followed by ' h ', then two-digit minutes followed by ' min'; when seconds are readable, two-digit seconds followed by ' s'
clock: 6 h 03 min
